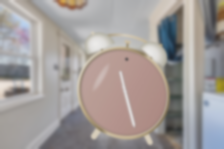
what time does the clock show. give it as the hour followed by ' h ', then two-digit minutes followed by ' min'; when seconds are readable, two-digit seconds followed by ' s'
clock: 11 h 27 min
